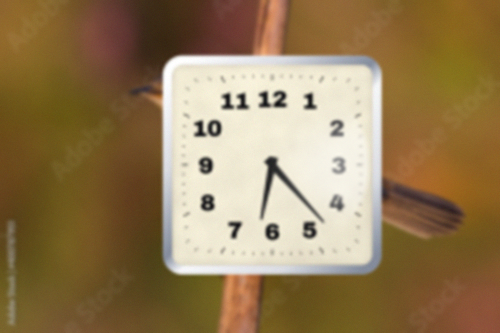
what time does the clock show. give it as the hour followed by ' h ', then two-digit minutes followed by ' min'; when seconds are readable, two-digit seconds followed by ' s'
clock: 6 h 23 min
